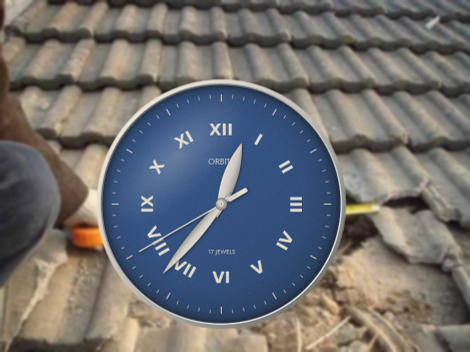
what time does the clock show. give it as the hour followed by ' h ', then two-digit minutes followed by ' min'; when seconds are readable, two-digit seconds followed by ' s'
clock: 12 h 36 min 40 s
